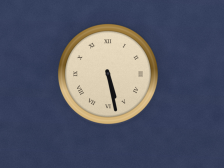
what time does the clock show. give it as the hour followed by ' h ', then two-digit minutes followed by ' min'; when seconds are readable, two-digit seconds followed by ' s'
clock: 5 h 28 min
